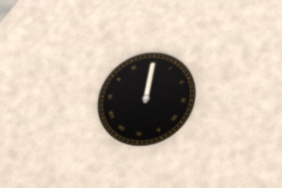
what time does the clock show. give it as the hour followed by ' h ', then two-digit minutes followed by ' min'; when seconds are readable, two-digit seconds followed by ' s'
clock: 12 h 00 min
